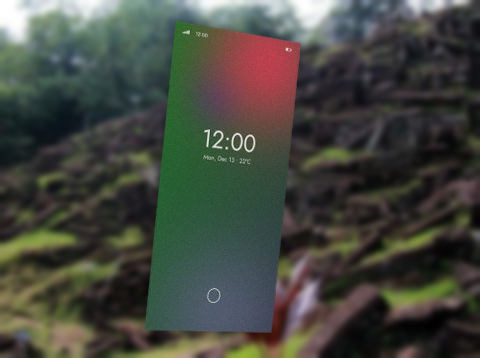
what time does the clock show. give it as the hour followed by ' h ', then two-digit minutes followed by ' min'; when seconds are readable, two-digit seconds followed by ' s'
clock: 12 h 00 min
